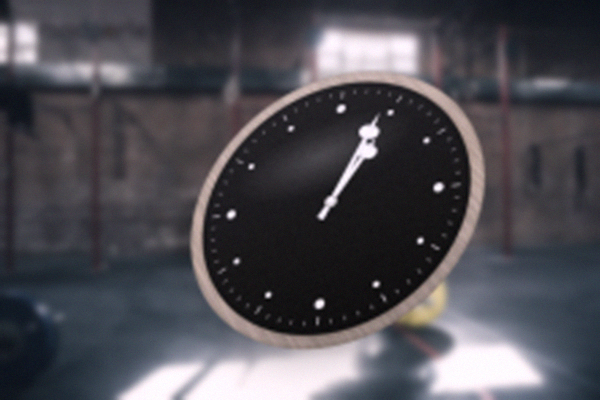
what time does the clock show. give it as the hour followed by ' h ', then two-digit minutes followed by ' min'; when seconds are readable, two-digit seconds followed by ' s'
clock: 1 h 04 min
